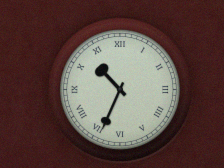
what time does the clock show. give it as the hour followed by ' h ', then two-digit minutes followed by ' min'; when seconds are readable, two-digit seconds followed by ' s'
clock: 10 h 34 min
